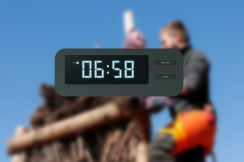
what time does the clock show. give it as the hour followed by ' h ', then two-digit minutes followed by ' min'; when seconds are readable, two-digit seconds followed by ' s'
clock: 6 h 58 min
